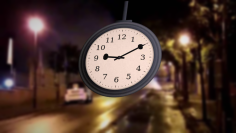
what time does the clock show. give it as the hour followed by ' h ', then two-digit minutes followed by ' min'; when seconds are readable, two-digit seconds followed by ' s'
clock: 9 h 10 min
